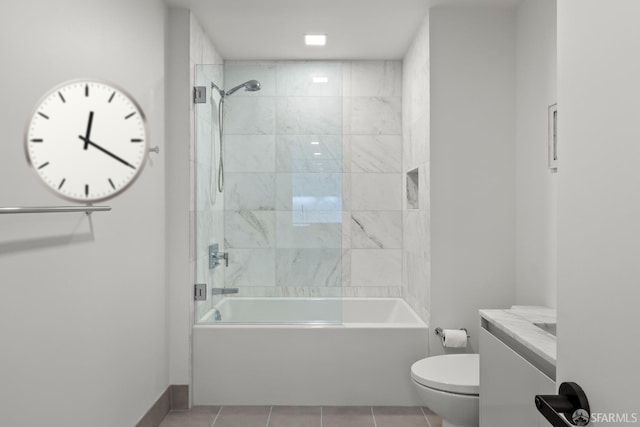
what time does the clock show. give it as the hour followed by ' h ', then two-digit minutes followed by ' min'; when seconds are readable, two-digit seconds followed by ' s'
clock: 12 h 20 min
